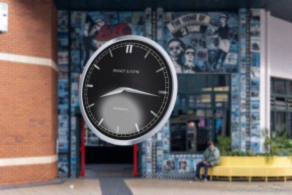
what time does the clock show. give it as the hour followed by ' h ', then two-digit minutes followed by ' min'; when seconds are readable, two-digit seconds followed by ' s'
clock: 8 h 16 min
